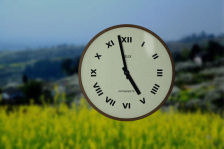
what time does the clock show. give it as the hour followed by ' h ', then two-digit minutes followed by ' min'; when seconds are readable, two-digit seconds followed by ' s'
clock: 4 h 58 min
